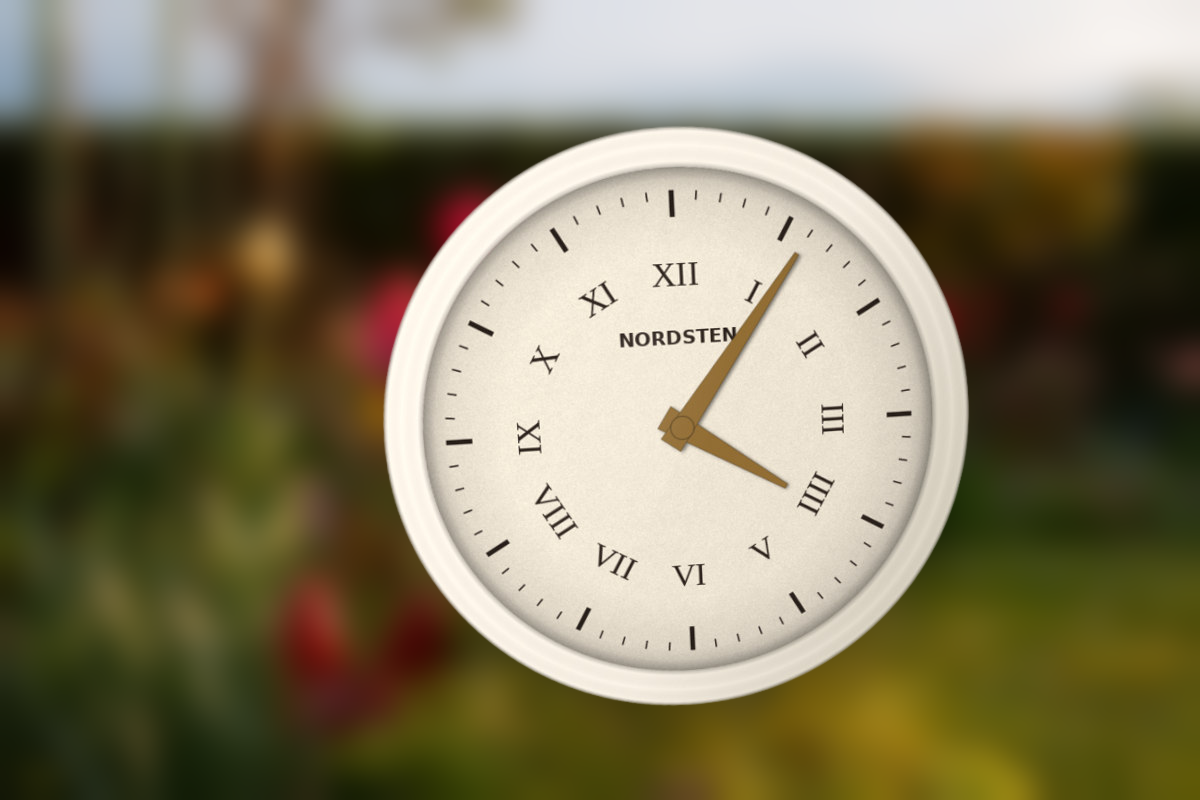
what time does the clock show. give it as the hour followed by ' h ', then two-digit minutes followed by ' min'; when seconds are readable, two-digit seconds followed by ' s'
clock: 4 h 06 min
